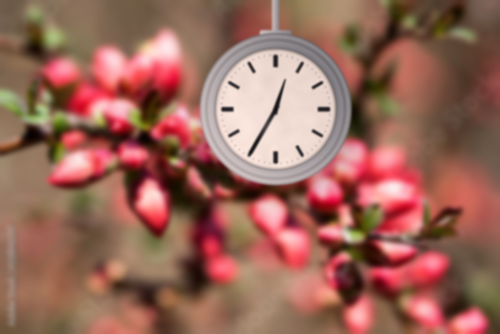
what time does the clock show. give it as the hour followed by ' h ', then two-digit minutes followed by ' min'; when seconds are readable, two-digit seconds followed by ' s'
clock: 12 h 35 min
